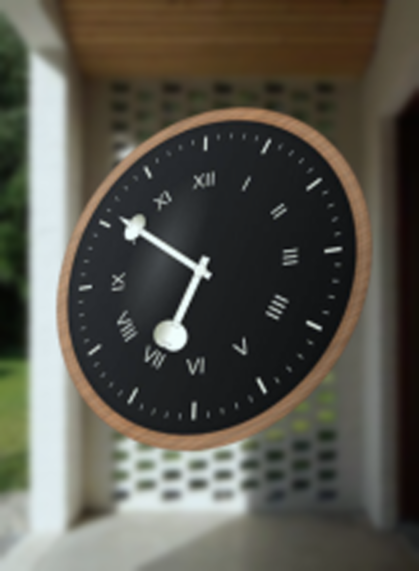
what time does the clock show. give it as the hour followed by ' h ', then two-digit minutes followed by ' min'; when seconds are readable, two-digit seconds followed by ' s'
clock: 6 h 51 min
